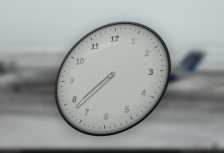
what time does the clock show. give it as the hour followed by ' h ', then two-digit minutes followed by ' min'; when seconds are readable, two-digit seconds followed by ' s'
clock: 7 h 38 min
